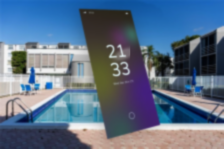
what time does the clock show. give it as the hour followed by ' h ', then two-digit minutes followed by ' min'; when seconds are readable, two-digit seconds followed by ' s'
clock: 21 h 33 min
